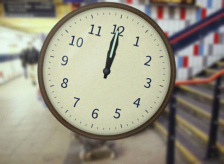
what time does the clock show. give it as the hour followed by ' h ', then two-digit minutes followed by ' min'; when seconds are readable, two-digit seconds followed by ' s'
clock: 12 h 00 min
